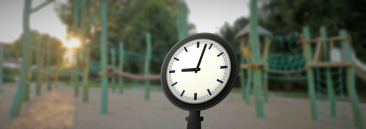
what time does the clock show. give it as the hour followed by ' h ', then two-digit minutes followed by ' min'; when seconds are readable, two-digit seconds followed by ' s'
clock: 9 h 03 min
